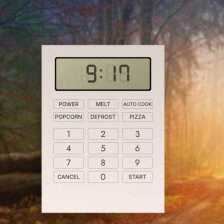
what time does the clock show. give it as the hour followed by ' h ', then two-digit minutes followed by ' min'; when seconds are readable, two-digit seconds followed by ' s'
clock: 9 h 17 min
